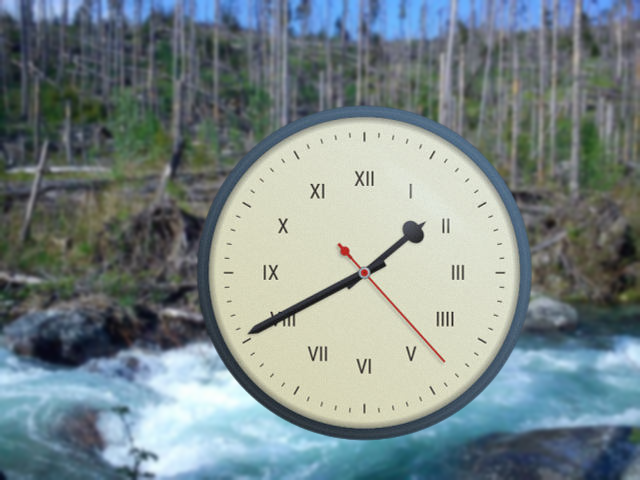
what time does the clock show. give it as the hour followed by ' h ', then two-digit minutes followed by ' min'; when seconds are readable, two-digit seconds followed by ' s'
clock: 1 h 40 min 23 s
